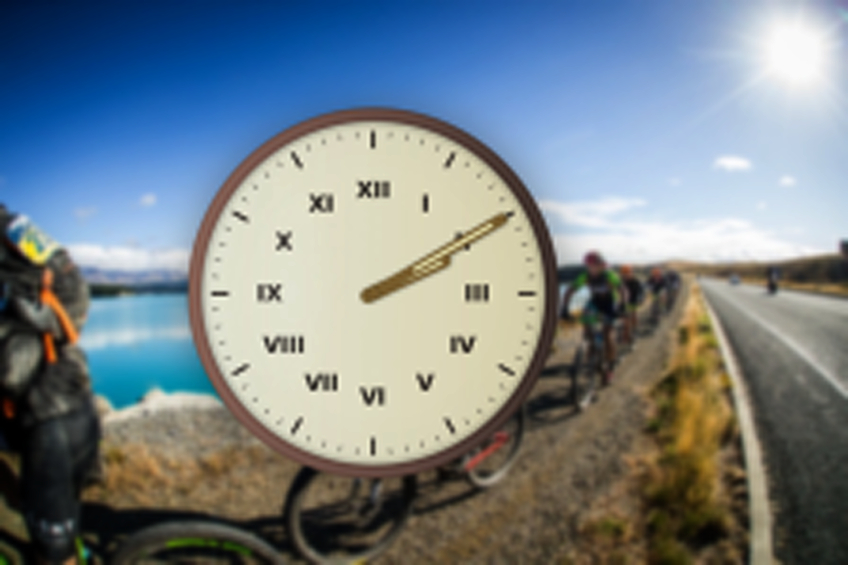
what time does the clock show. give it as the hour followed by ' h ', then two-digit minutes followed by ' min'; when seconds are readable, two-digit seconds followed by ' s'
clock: 2 h 10 min
